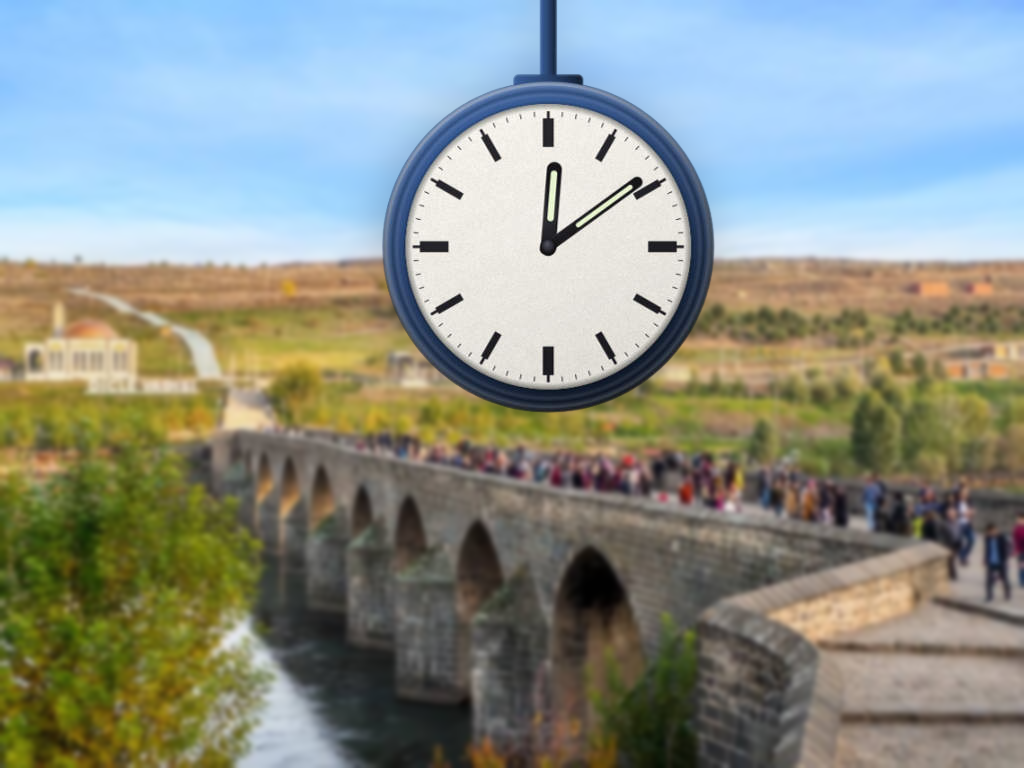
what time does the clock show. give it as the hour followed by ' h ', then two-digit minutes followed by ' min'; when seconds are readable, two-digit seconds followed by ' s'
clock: 12 h 09 min
